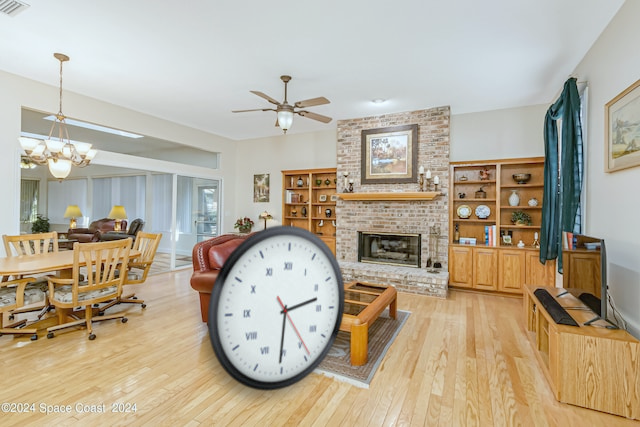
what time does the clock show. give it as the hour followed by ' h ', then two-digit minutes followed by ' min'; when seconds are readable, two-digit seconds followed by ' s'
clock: 2 h 30 min 24 s
